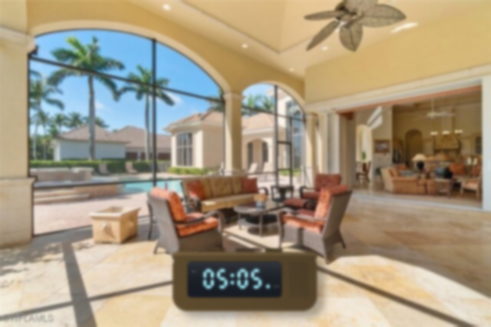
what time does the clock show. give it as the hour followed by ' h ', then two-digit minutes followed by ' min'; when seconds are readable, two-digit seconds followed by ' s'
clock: 5 h 05 min
